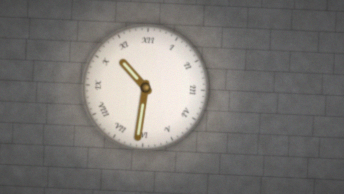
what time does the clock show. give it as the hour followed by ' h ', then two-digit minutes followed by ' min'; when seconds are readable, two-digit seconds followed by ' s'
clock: 10 h 31 min
